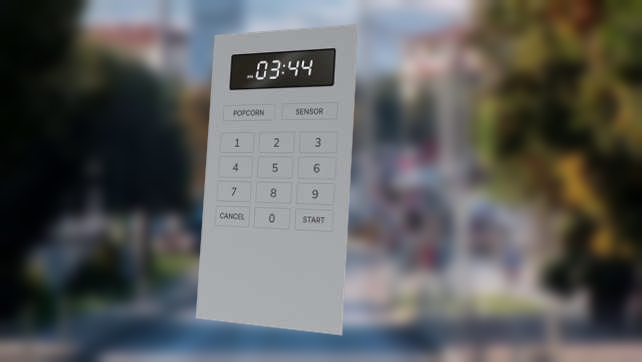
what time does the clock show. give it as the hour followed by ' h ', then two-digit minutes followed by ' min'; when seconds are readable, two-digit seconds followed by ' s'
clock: 3 h 44 min
